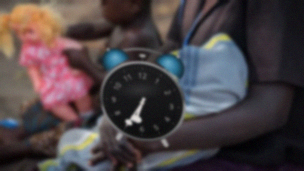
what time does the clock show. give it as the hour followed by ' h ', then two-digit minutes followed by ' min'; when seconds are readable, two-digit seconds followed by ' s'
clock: 6 h 35 min
